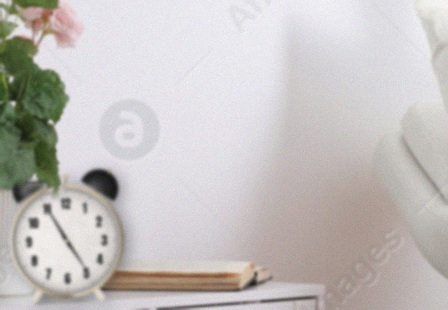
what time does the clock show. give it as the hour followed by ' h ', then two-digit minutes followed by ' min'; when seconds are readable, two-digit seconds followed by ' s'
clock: 4 h 55 min
